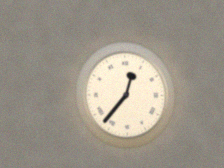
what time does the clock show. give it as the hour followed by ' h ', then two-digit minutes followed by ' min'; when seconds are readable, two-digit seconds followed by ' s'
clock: 12 h 37 min
